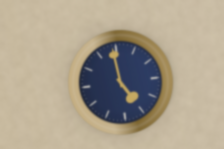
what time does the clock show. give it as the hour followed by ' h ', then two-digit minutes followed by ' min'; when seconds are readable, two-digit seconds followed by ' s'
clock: 4 h 59 min
